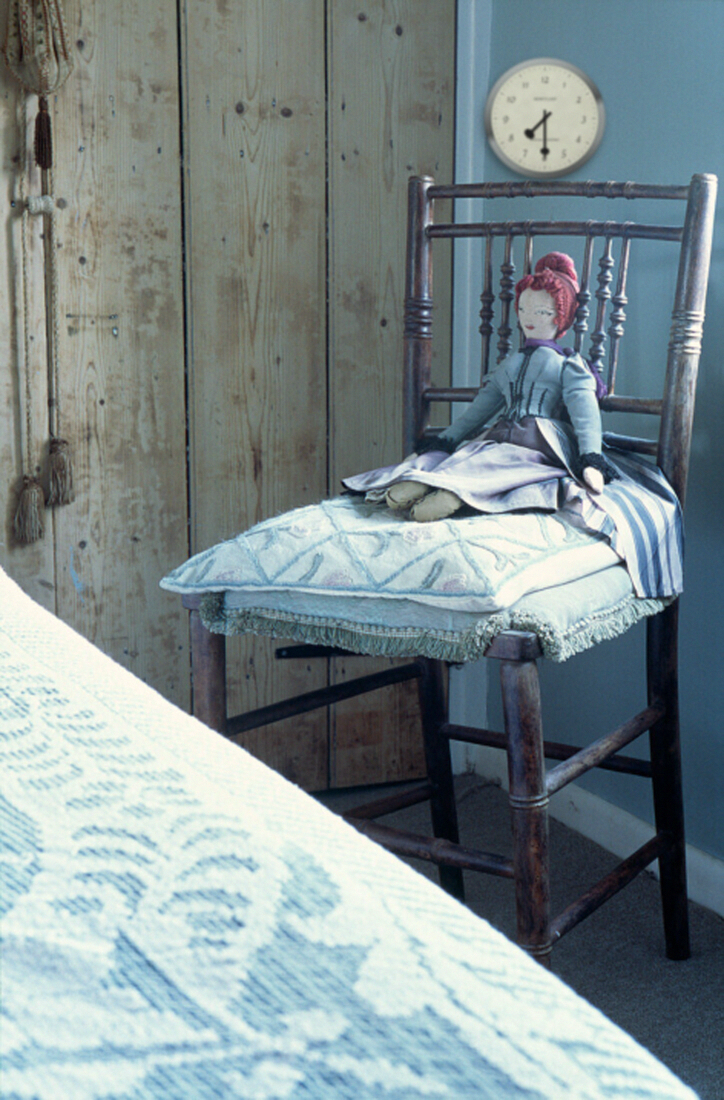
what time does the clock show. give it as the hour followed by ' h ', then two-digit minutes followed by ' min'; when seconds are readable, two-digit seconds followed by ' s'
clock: 7 h 30 min
